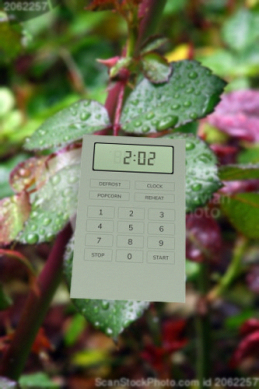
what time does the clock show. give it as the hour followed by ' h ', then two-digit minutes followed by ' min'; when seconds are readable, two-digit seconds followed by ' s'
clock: 2 h 02 min
